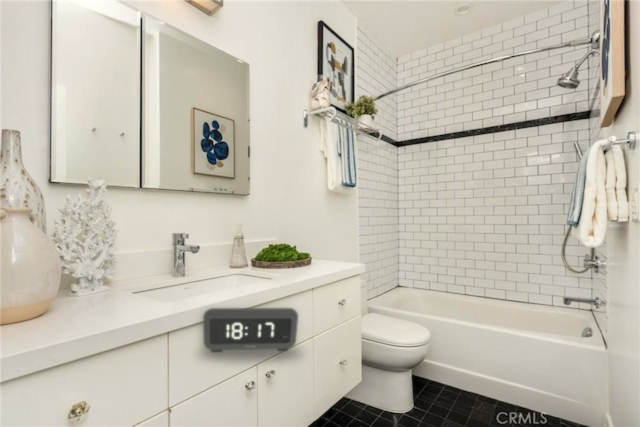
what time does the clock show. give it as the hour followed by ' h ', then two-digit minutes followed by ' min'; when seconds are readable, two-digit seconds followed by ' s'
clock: 18 h 17 min
